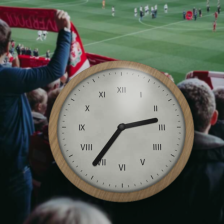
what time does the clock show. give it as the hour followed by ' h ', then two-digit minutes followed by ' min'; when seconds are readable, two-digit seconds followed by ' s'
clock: 2 h 36 min
